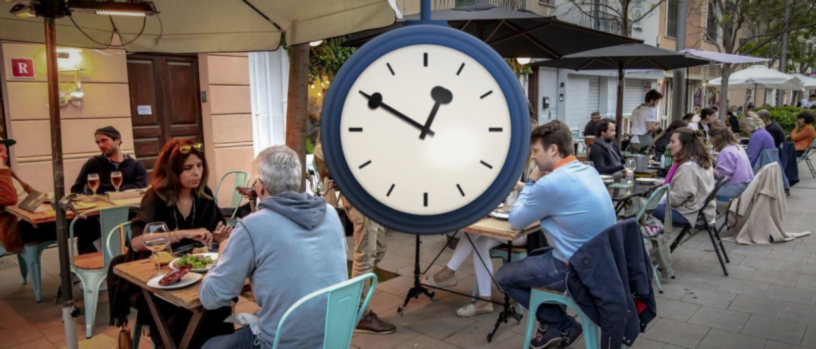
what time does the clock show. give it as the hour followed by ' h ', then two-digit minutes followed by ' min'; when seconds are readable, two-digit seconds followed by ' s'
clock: 12 h 50 min
